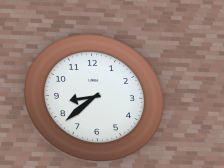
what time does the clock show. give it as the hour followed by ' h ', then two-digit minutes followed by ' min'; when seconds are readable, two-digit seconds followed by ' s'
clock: 8 h 38 min
